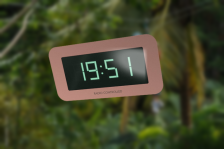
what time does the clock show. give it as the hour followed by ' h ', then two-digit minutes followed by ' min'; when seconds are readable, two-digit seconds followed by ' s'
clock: 19 h 51 min
